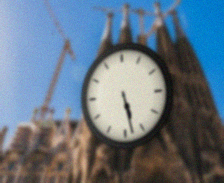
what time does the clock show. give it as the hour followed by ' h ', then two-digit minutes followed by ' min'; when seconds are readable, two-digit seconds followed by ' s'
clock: 5 h 28 min
